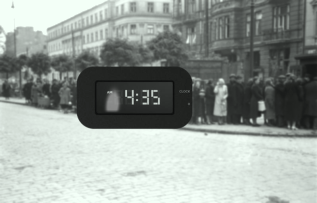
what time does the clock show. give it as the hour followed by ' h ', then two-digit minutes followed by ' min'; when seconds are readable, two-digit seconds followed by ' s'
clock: 4 h 35 min
